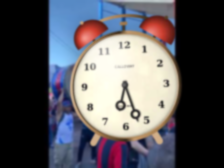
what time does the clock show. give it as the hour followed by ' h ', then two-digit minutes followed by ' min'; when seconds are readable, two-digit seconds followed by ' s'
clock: 6 h 27 min
